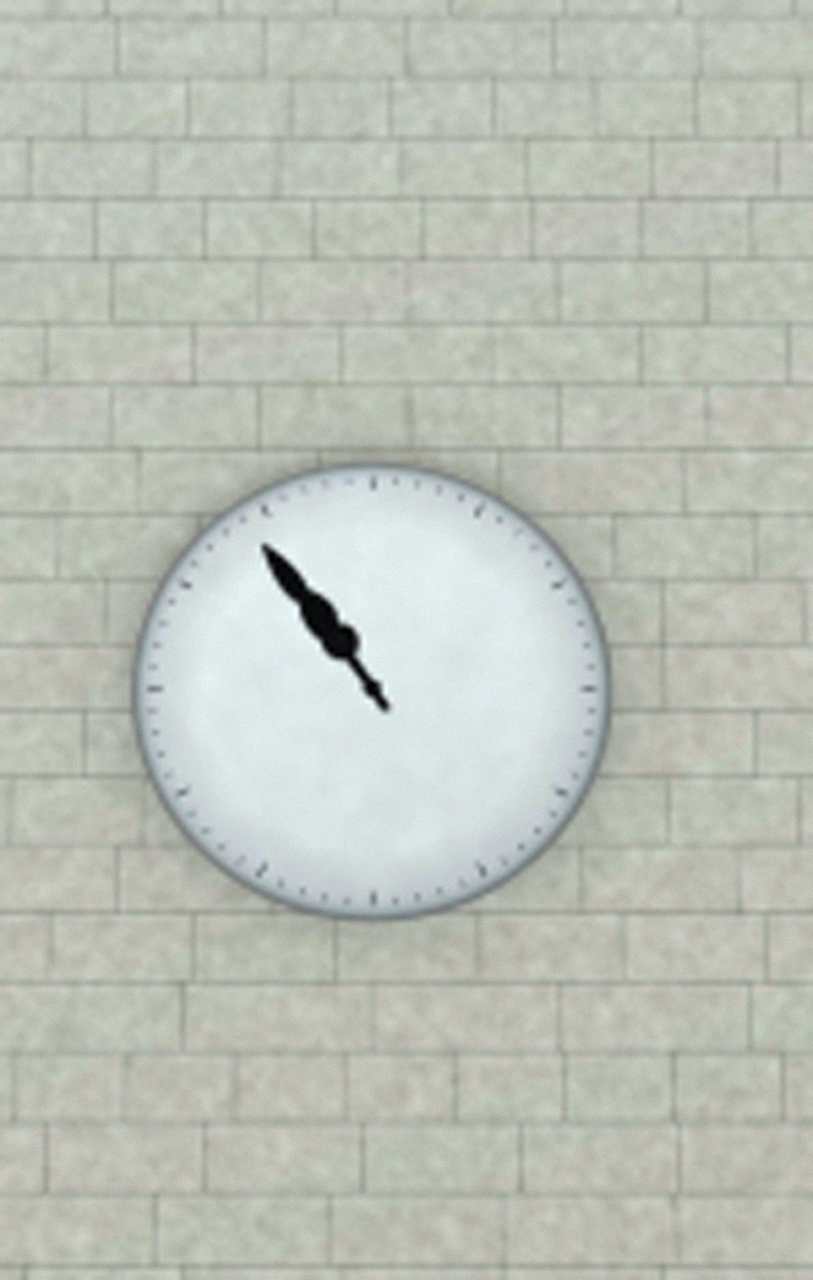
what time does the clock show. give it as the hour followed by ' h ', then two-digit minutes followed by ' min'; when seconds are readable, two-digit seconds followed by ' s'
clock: 10 h 54 min
